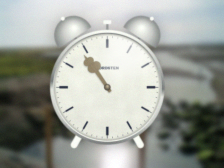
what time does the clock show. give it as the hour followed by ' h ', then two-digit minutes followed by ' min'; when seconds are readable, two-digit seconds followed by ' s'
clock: 10 h 54 min
